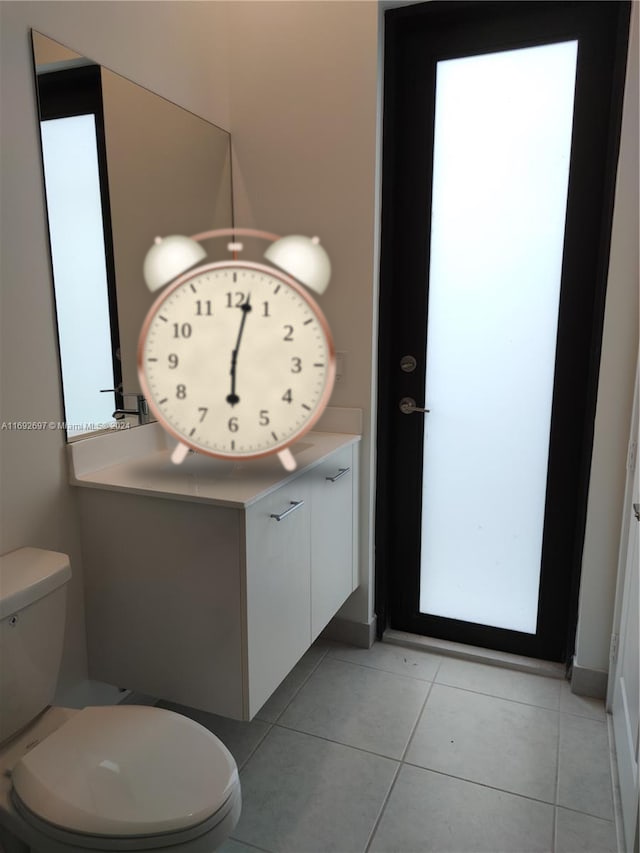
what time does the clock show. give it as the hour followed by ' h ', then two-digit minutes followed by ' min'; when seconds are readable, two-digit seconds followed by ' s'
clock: 6 h 02 min
